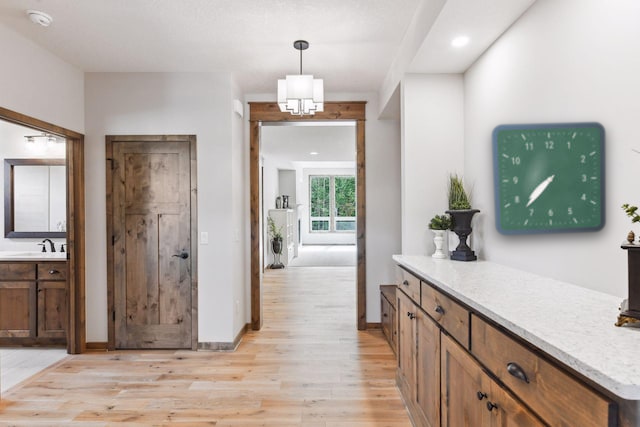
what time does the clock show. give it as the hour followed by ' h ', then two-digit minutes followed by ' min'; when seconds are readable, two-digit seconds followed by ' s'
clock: 7 h 37 min
